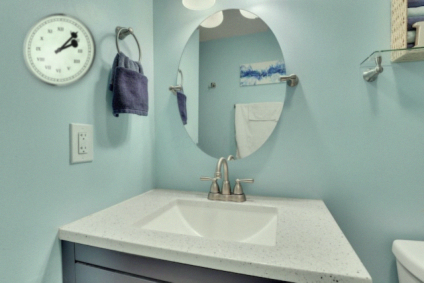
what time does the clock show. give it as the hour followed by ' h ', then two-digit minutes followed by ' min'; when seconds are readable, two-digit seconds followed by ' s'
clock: 2 h 07 min
